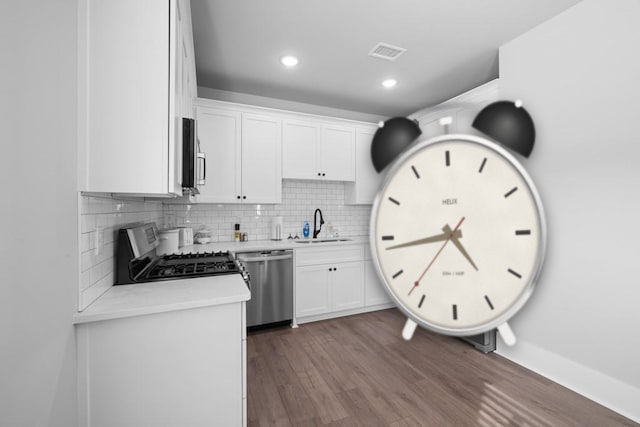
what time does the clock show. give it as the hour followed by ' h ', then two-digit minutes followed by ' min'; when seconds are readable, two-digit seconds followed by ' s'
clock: 4 h 43 min 37 s
